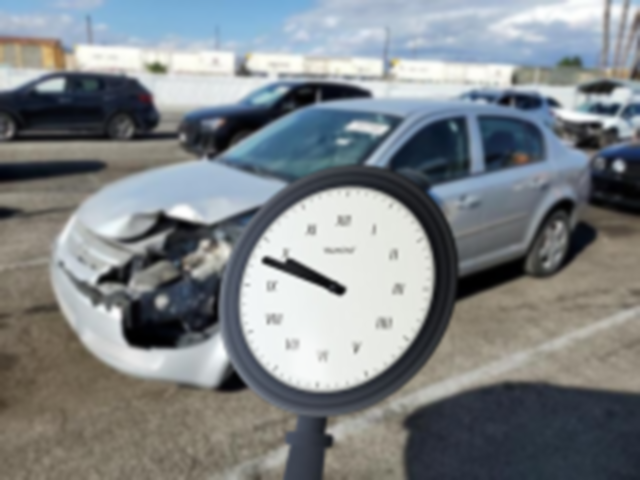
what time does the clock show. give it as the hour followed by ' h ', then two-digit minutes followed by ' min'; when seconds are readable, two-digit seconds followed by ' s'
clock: 9 h 48 min
